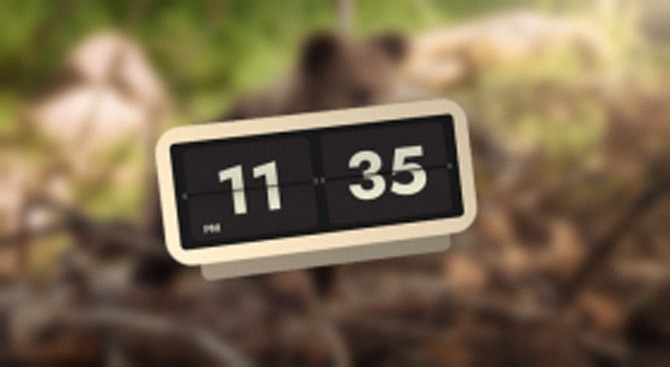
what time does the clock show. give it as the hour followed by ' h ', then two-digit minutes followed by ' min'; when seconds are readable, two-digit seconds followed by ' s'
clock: 11 h 35 min
